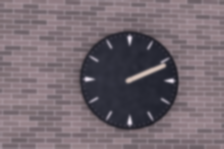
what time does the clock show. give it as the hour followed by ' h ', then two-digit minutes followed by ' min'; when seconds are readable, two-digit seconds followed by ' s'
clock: 2 h 11 min
